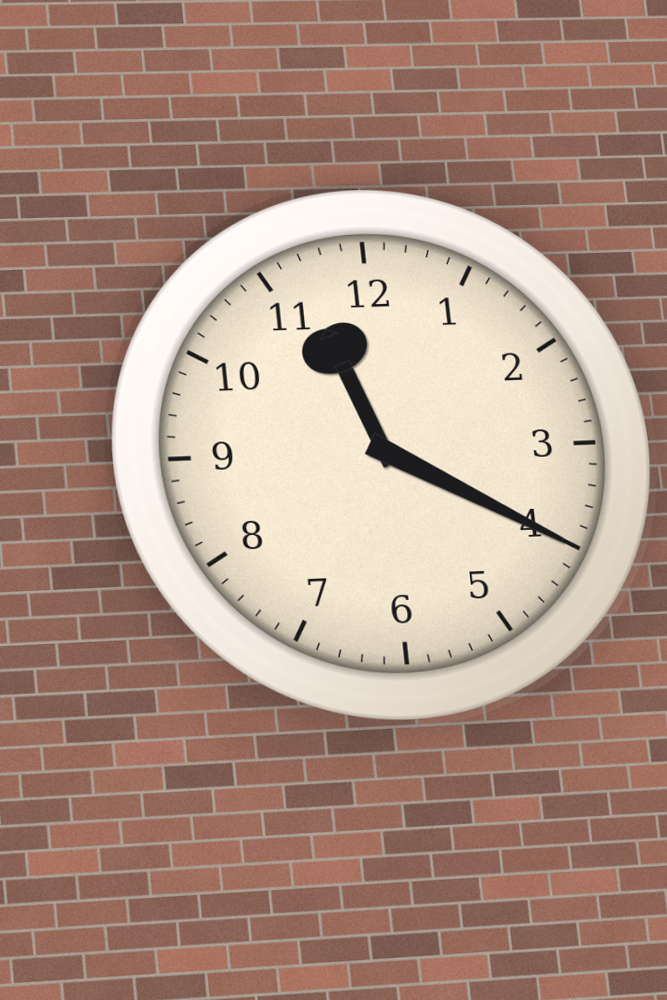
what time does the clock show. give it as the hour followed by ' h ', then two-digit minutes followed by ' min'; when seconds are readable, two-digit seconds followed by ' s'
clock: 11 h 20 min
